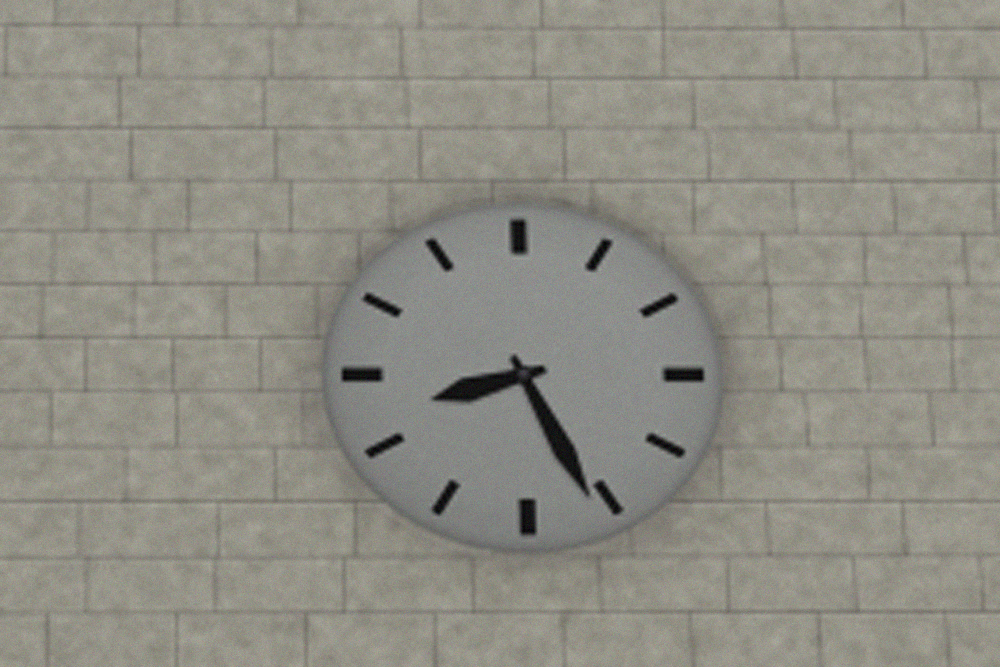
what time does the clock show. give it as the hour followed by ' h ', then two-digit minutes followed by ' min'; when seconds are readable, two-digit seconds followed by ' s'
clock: 8 h 26 min
